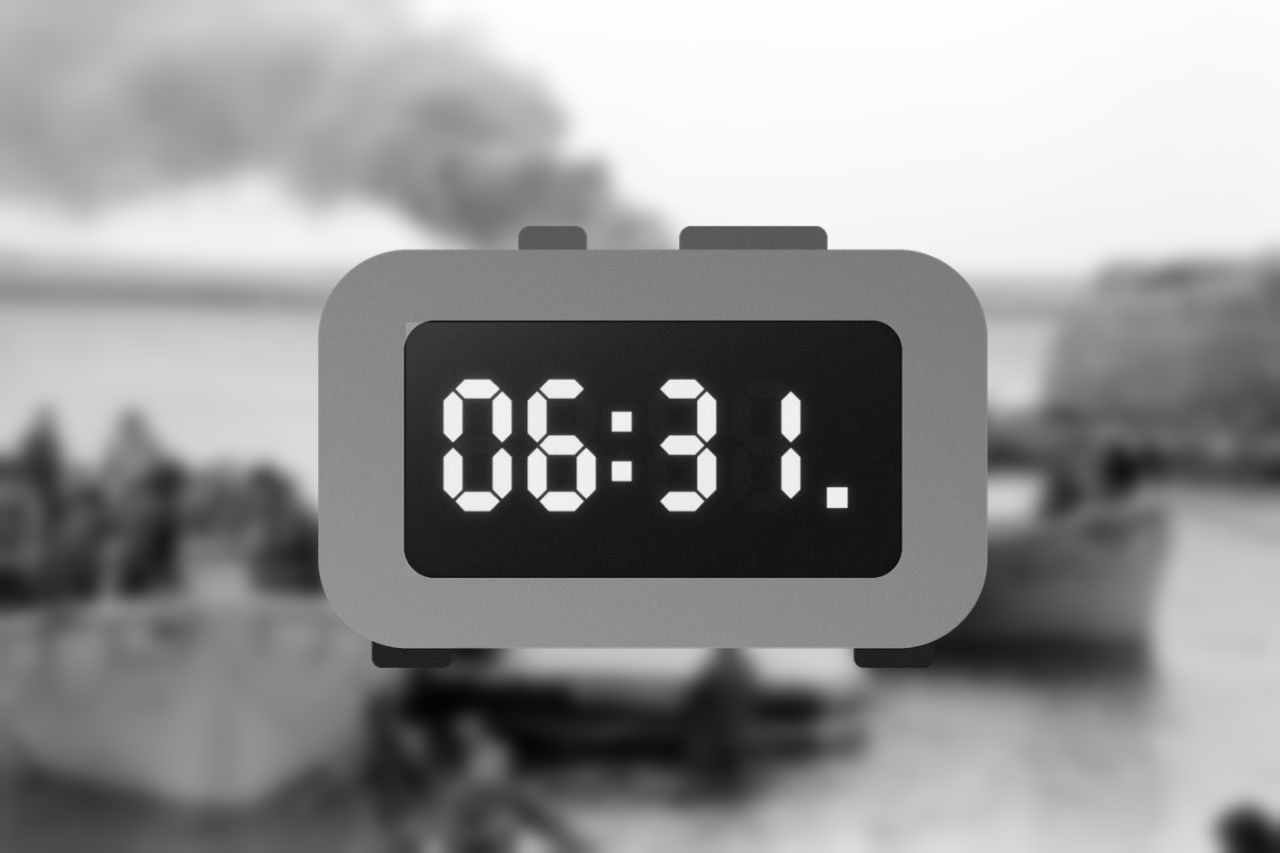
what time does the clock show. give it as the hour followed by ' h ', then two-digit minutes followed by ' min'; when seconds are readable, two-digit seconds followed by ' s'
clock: 6 h 31 min
